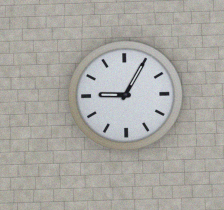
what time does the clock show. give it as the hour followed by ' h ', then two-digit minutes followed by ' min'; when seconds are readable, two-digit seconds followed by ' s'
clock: 9 h 05 min
